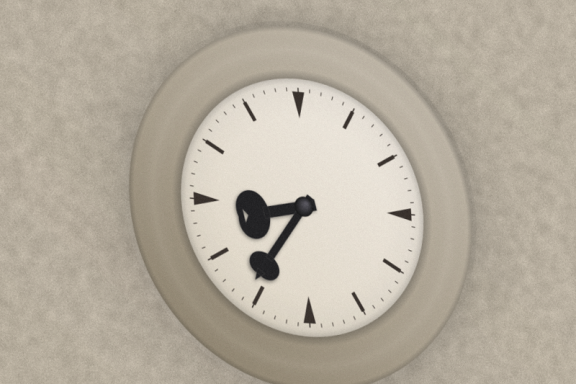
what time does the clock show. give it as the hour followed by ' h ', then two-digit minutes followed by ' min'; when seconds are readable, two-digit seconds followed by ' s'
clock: 8 h 36 min
